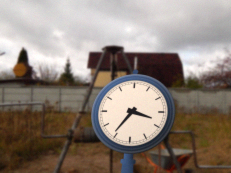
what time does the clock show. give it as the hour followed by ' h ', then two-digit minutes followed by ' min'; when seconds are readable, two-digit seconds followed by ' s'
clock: 3 h 36 min
